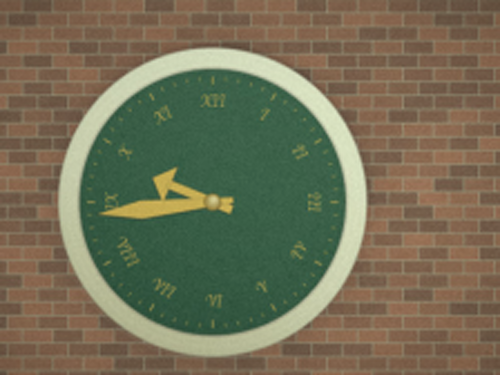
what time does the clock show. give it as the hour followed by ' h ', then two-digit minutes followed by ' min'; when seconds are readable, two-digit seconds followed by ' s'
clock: 9 h 44 min
